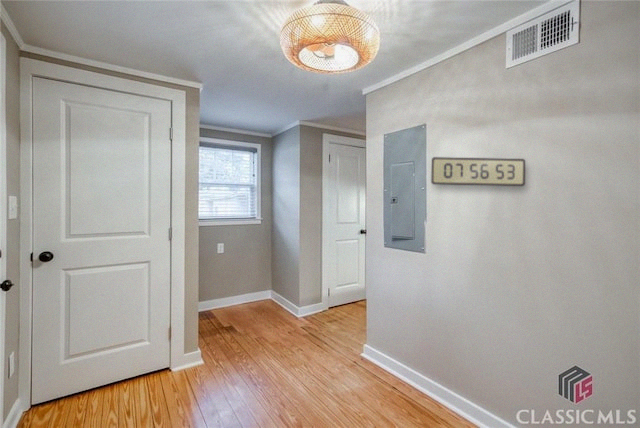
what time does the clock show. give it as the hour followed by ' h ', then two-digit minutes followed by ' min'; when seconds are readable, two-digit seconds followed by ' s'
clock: 7 h 56 min 53 s
